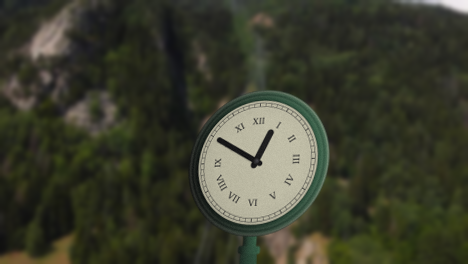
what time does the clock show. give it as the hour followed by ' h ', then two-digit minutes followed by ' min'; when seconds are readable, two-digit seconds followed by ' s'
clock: 12 h 50 min
